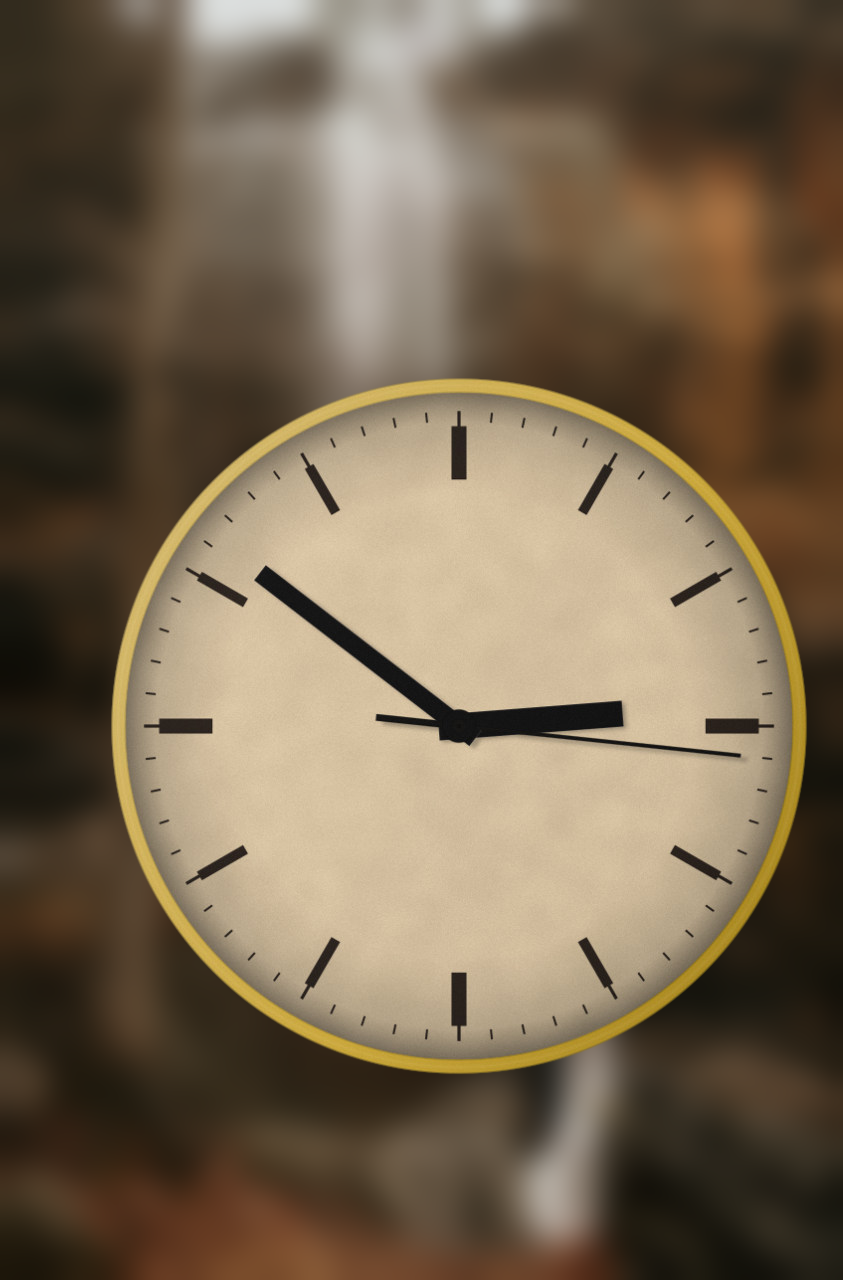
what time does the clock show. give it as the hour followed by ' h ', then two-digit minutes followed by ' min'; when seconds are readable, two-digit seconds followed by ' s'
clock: 2 h 51 min 16 s
